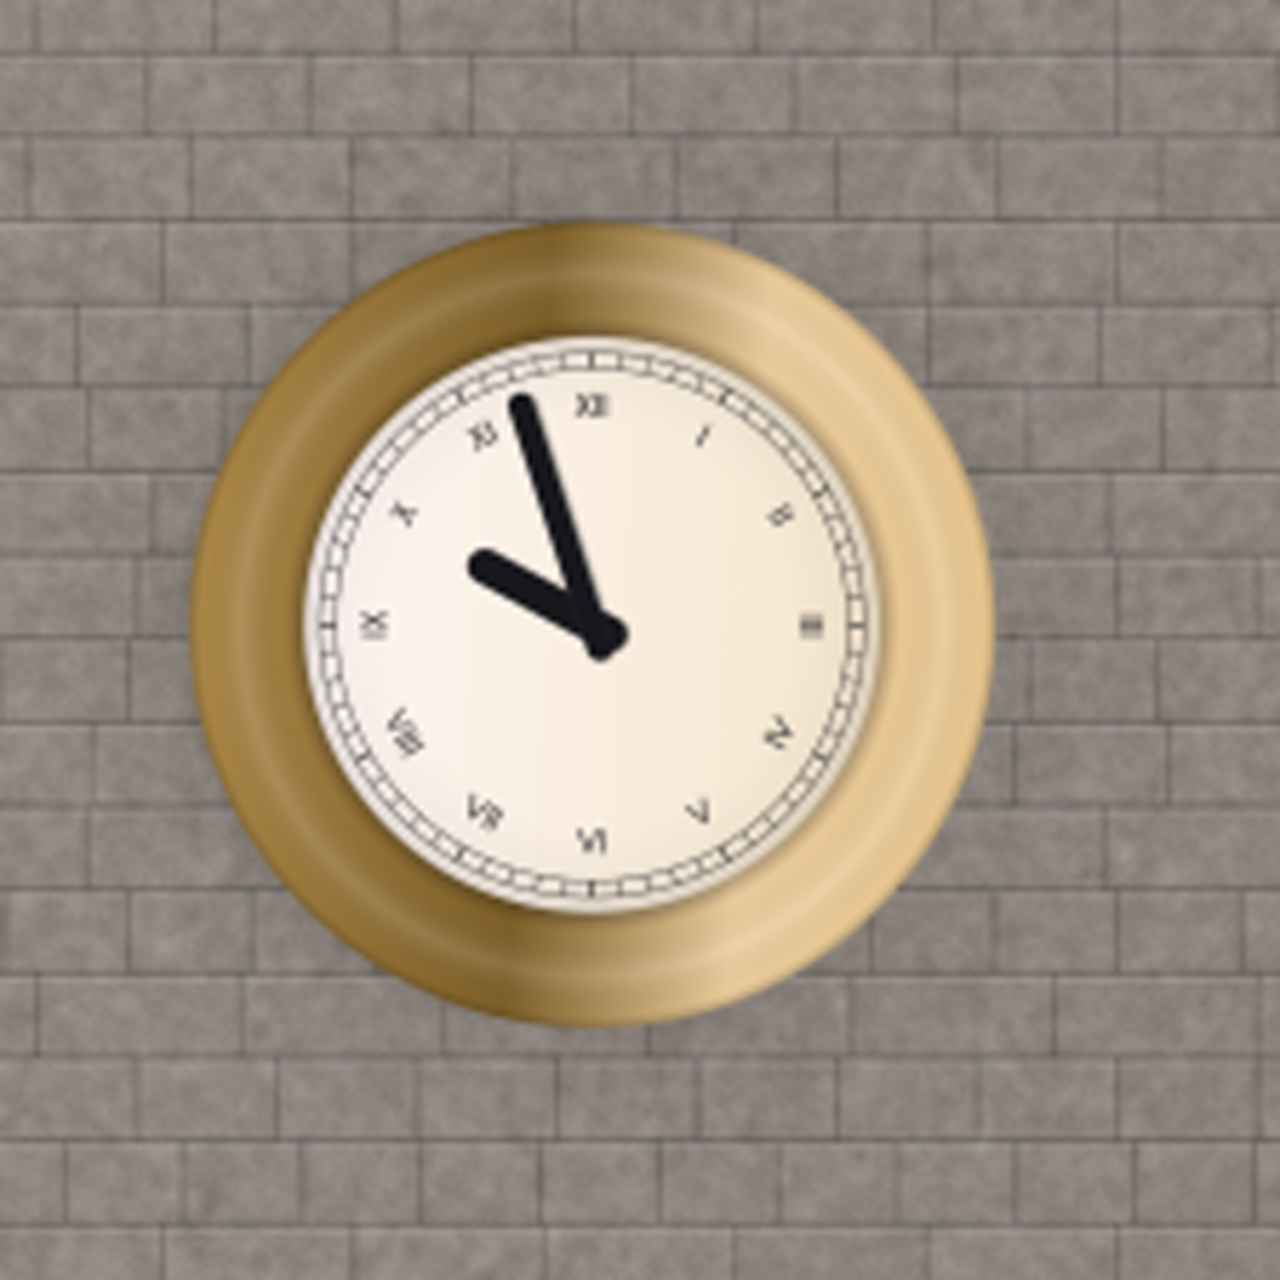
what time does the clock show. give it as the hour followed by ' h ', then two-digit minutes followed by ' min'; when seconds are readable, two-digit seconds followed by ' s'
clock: 9 h 57 min
